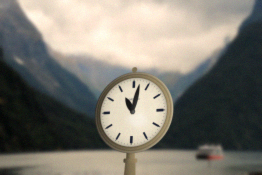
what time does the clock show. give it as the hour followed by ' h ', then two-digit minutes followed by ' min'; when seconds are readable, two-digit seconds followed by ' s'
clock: 11 h 02 min
